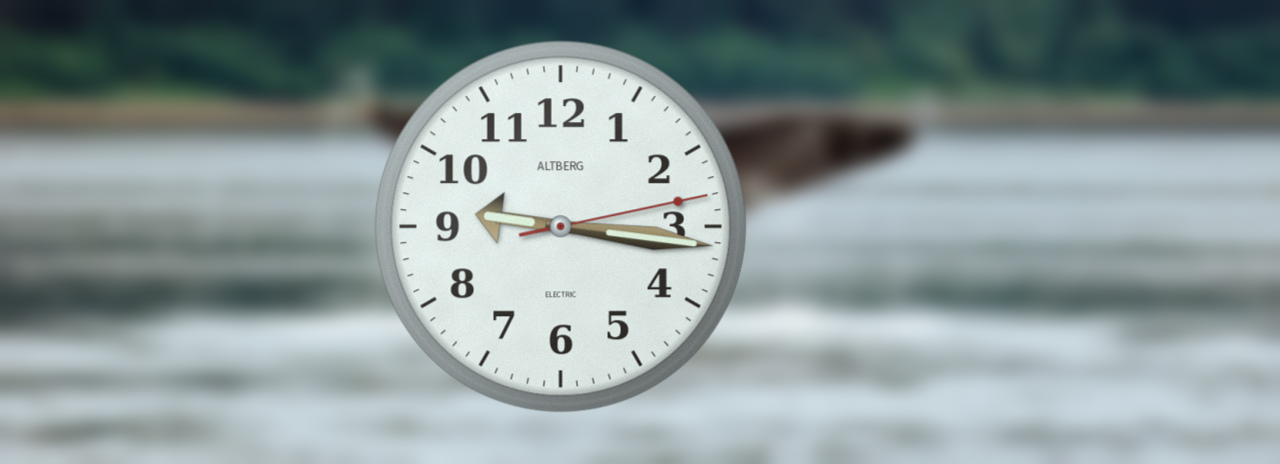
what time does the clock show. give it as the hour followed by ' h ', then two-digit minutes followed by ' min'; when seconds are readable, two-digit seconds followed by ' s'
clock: 9 h 16 min 13 s
